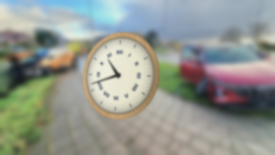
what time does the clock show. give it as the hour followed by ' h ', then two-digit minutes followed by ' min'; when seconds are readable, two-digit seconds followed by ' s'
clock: 10 h 42 min
